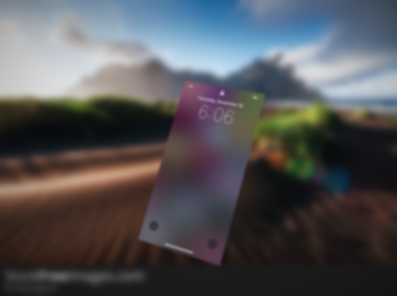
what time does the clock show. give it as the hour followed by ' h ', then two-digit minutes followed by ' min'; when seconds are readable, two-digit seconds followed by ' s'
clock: 6 h 06 min
